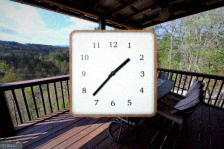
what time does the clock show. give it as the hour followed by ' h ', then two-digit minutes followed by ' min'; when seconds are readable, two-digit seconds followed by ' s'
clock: 1 h 37 min
